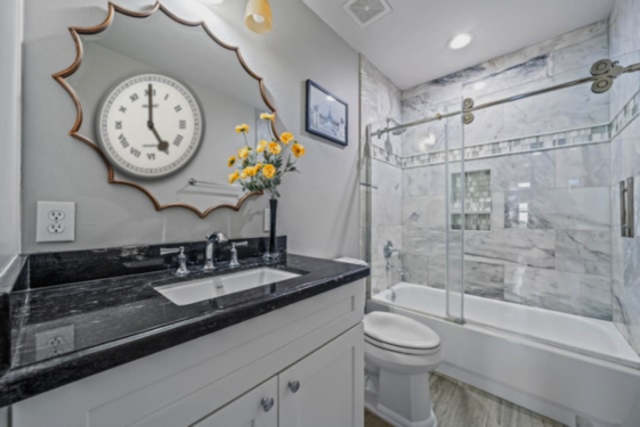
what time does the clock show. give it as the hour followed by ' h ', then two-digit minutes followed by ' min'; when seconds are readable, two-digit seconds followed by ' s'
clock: 5 h 00 min
